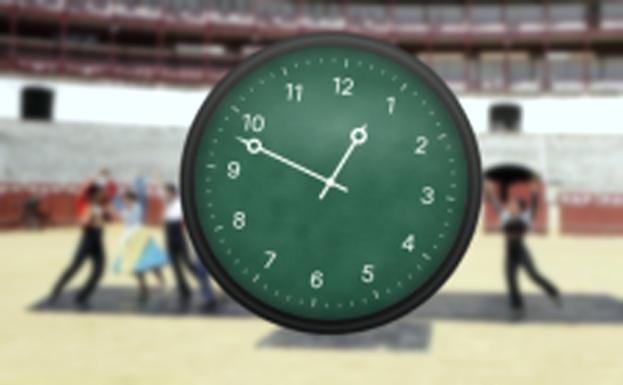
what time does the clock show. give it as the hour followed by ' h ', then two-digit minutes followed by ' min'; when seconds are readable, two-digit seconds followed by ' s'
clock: 12 h 48 min
